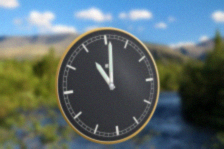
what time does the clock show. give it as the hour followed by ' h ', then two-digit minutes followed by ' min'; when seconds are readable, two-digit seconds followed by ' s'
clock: 11 h 01 min
